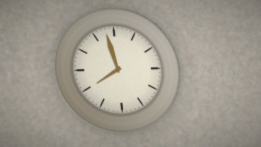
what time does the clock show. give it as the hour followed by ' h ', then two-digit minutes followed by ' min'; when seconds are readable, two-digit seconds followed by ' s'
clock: 7 h 58 min
